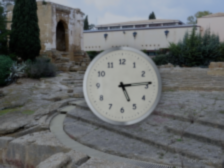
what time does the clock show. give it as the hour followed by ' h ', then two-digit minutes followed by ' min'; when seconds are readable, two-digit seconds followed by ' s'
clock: 5 h 14 min
